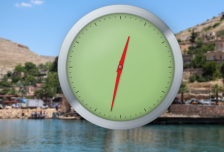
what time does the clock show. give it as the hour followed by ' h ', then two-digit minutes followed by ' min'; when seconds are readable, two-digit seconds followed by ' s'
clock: 12 h 32 min
